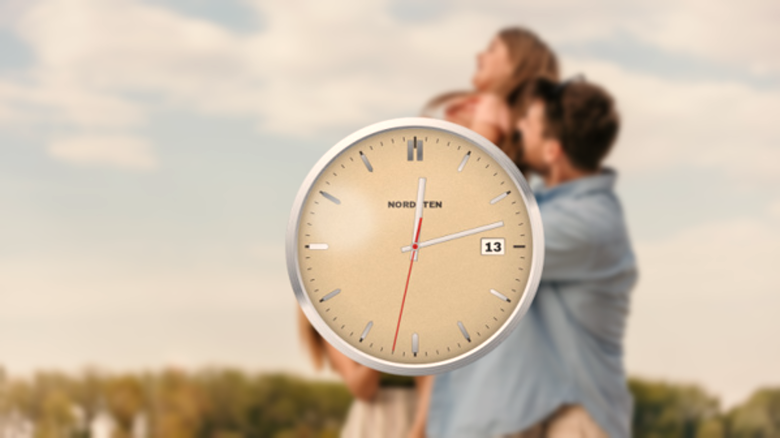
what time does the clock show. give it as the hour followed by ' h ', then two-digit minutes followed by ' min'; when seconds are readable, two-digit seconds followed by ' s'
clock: 12 h 12 min 32 s
